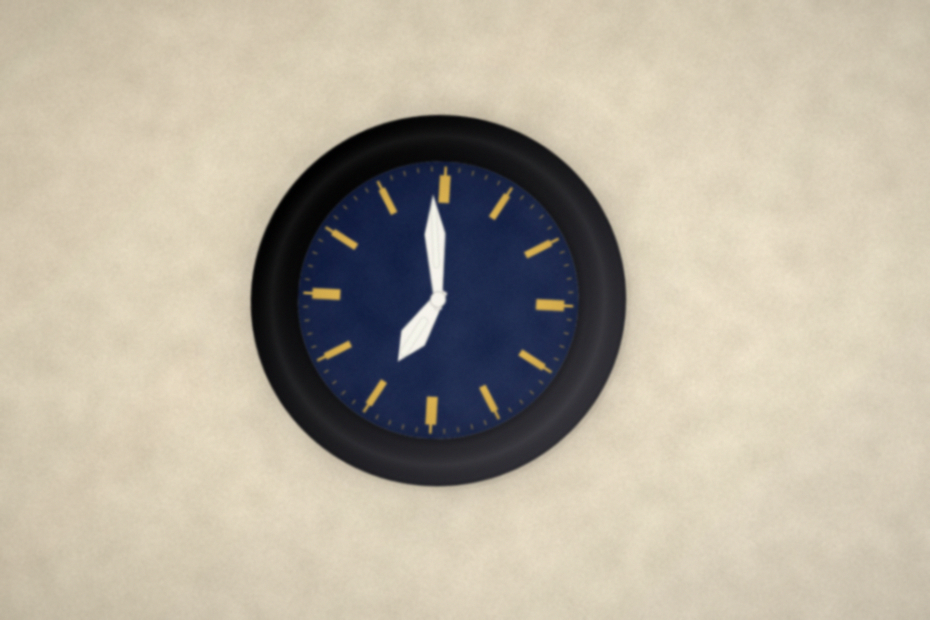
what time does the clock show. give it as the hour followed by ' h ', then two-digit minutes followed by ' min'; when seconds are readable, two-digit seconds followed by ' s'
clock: 6 h 59 min
